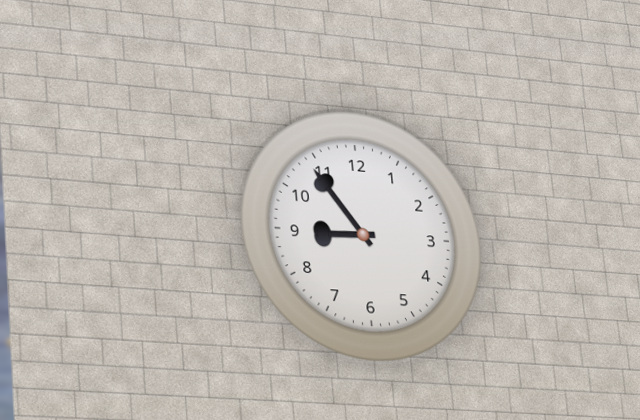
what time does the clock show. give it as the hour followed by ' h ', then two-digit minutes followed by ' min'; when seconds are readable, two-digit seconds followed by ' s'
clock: 8 h 54 min
